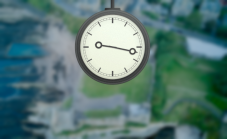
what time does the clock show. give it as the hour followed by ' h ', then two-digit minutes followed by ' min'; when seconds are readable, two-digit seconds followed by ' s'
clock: 9 h 17 min
